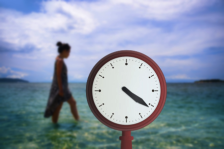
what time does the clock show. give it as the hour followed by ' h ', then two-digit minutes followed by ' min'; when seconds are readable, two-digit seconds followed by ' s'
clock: 4 h 21 min
